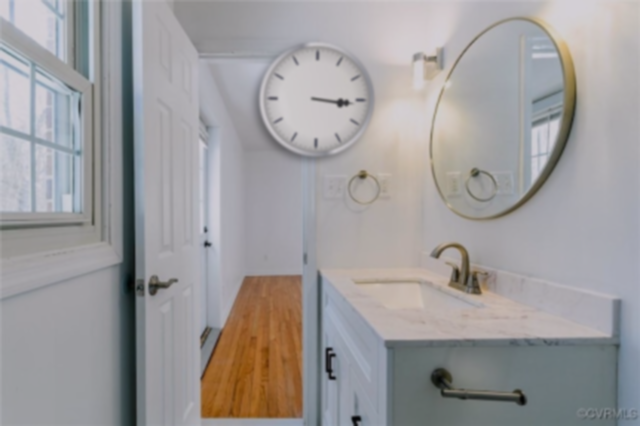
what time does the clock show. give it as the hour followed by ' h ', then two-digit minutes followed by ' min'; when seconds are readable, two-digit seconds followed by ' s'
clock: 3 h 16 min
